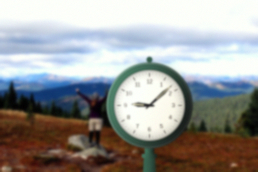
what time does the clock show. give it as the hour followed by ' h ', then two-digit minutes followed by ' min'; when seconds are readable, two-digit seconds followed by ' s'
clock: 9 h 08 min
